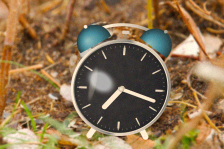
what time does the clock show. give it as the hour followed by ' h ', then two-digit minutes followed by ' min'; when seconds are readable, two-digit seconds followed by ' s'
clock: 7 h 18 min
